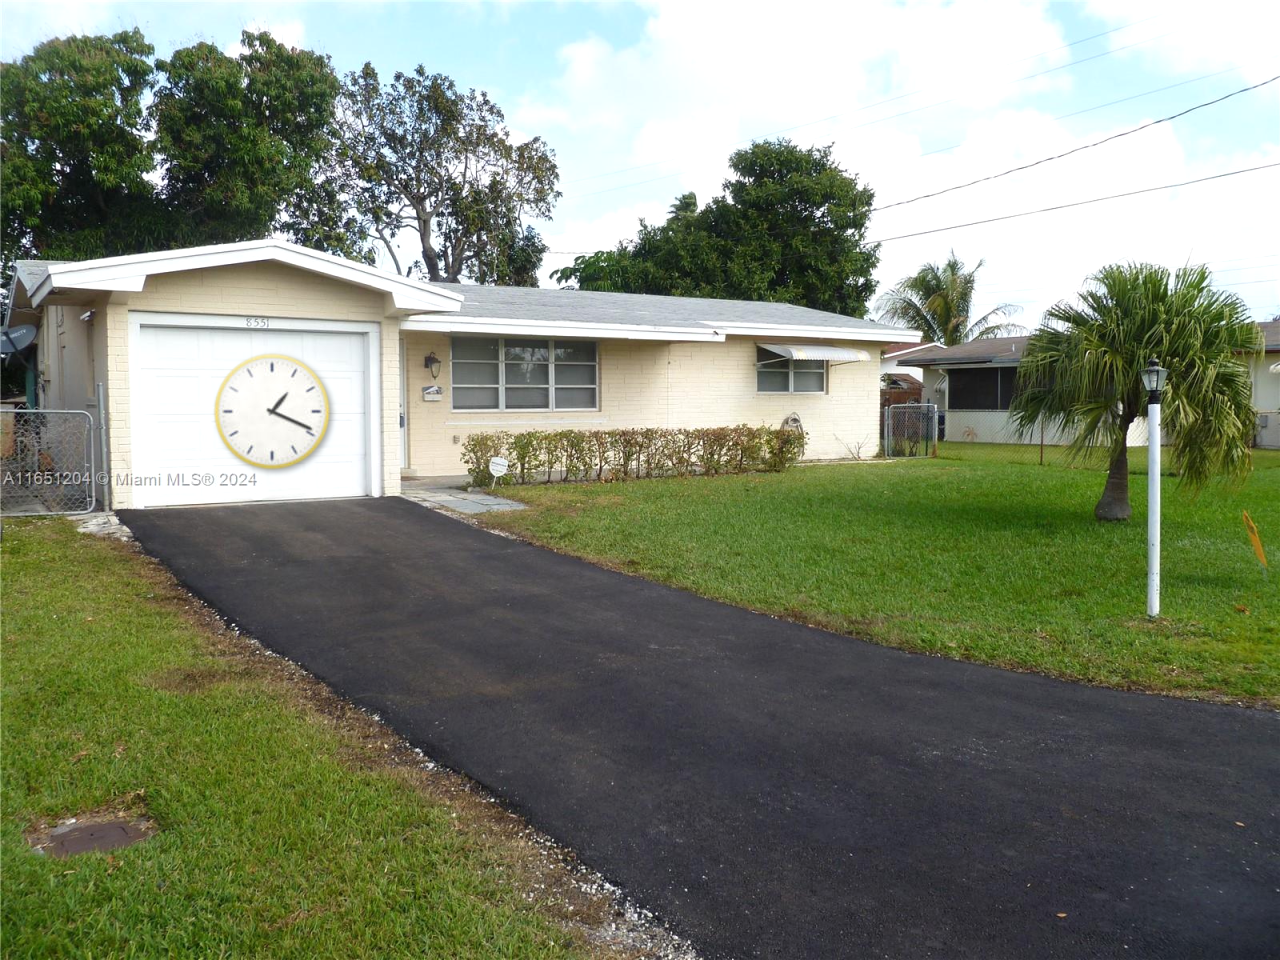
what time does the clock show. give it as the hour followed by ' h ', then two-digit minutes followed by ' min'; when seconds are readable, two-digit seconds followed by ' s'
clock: 1 h 19 min
